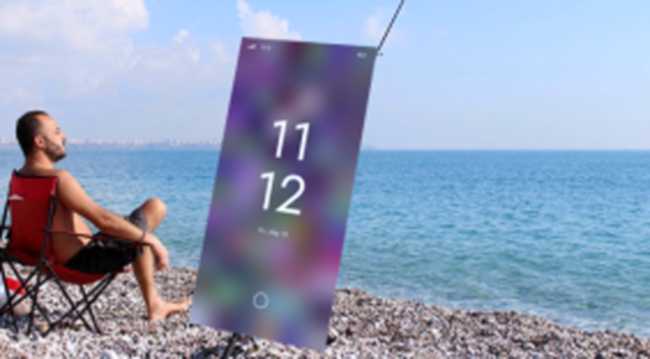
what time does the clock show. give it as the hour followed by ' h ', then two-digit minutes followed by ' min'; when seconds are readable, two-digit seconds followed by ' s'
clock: 11 h 12 min
